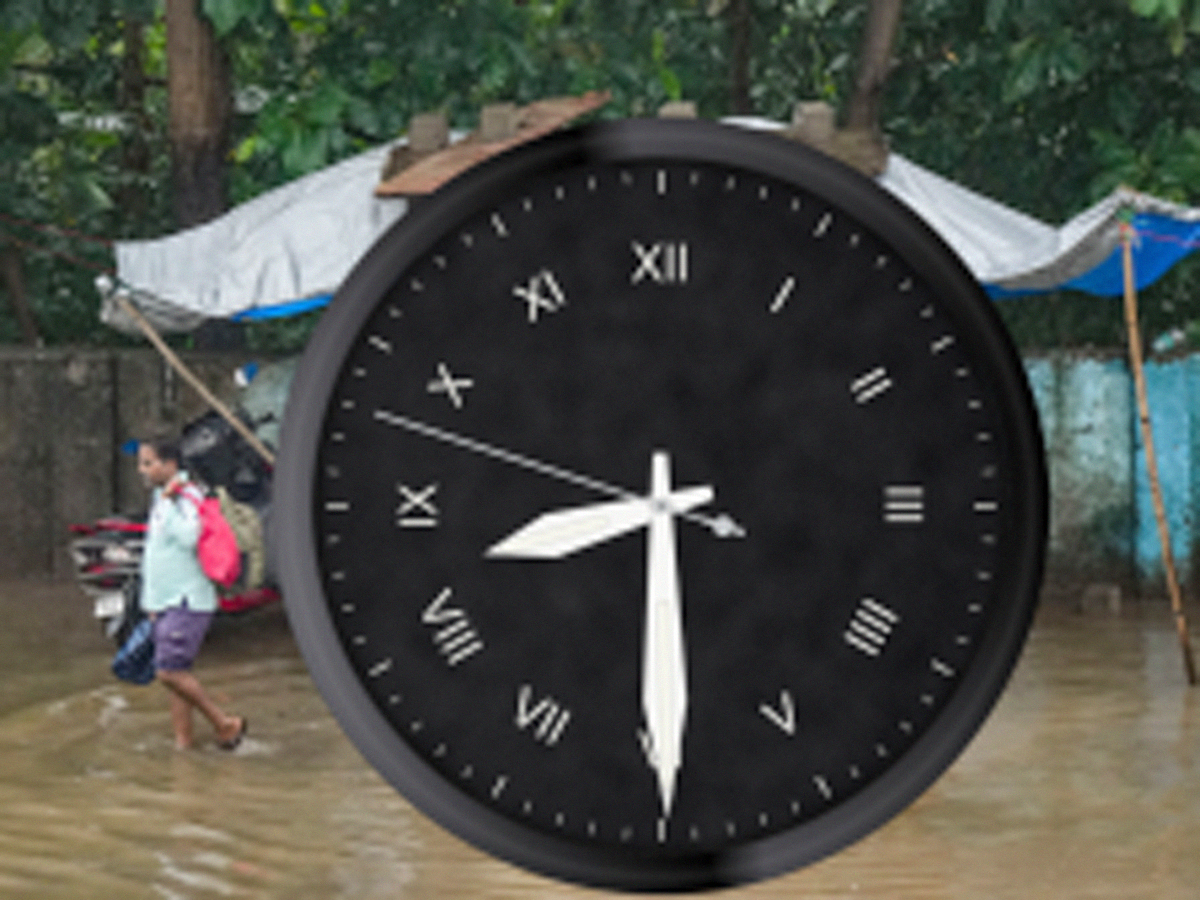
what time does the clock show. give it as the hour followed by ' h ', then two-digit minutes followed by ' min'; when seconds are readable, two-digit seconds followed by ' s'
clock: 8 h 29 min 48 s
